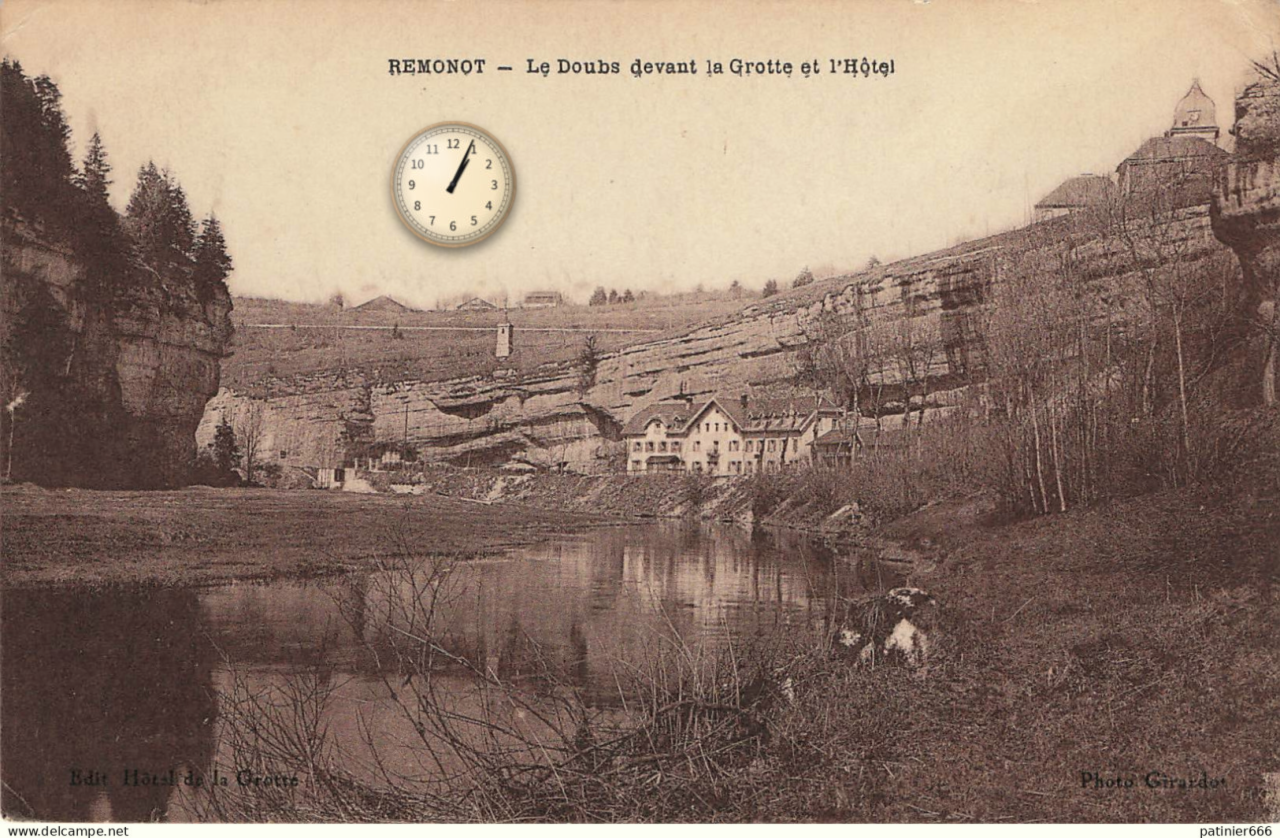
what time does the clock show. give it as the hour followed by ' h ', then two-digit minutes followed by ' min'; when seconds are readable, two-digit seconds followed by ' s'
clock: 1 h 04 min
